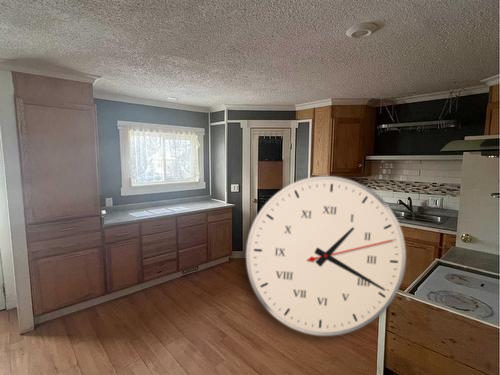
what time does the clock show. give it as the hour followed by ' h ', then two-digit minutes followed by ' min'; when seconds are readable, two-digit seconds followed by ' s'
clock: 1 h 19 min 12 s
